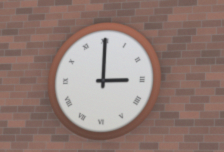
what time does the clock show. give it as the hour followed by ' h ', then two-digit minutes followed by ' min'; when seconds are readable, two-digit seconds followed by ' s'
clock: 3 h 00 min
